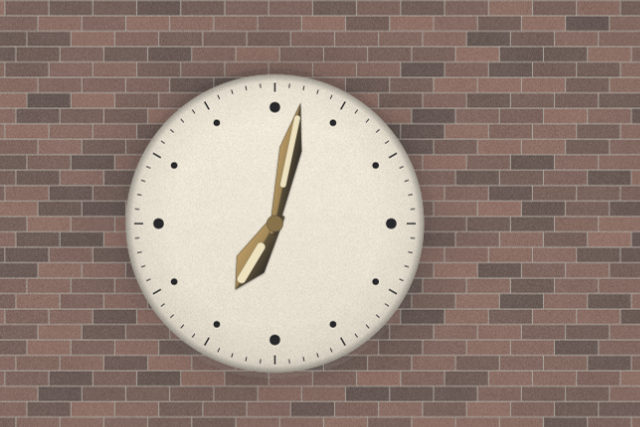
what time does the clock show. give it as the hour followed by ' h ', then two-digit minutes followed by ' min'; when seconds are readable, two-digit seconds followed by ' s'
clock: 7 h 02 min
